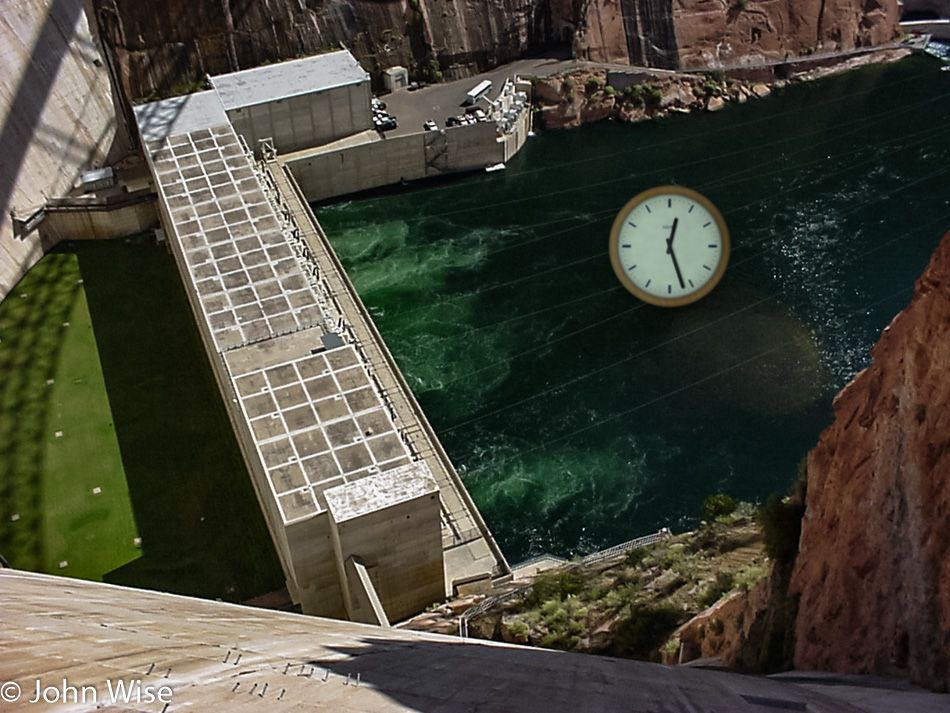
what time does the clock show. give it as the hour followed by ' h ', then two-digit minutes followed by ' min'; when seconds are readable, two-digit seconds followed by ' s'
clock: 12 h 27 min
